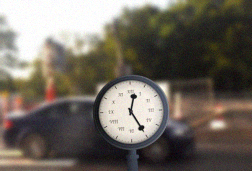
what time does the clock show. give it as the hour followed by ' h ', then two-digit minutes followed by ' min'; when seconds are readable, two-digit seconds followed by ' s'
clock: 12 h 25 min
